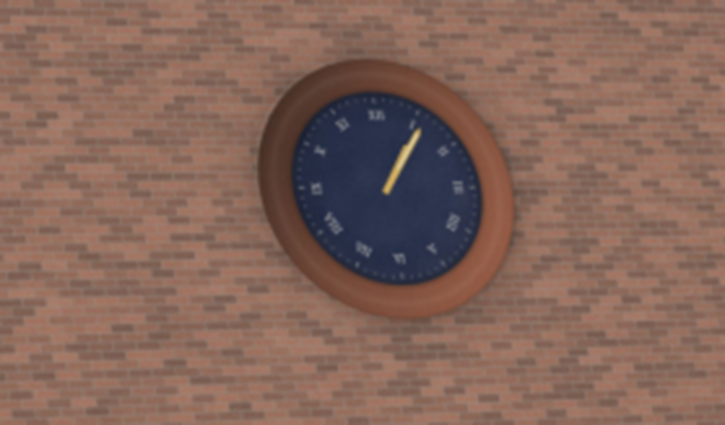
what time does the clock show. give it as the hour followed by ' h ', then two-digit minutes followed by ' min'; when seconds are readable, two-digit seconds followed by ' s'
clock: 1 h 06 min
